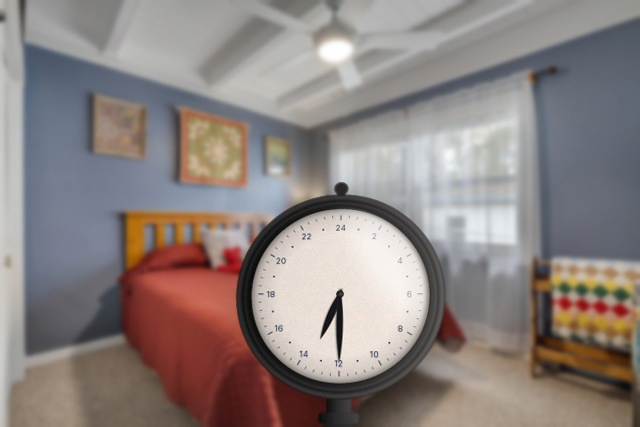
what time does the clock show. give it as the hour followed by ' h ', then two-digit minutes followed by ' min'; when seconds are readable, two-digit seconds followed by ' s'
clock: 13 h 30 min
